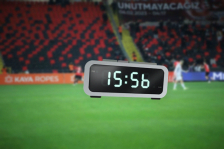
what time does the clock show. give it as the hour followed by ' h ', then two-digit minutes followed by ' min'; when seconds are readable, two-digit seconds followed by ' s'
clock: 15 h 56 min
